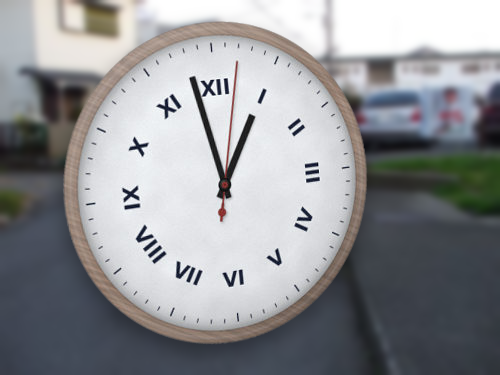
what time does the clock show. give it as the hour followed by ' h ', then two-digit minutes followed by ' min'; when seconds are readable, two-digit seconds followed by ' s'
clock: 12 h 58 min 02 s
